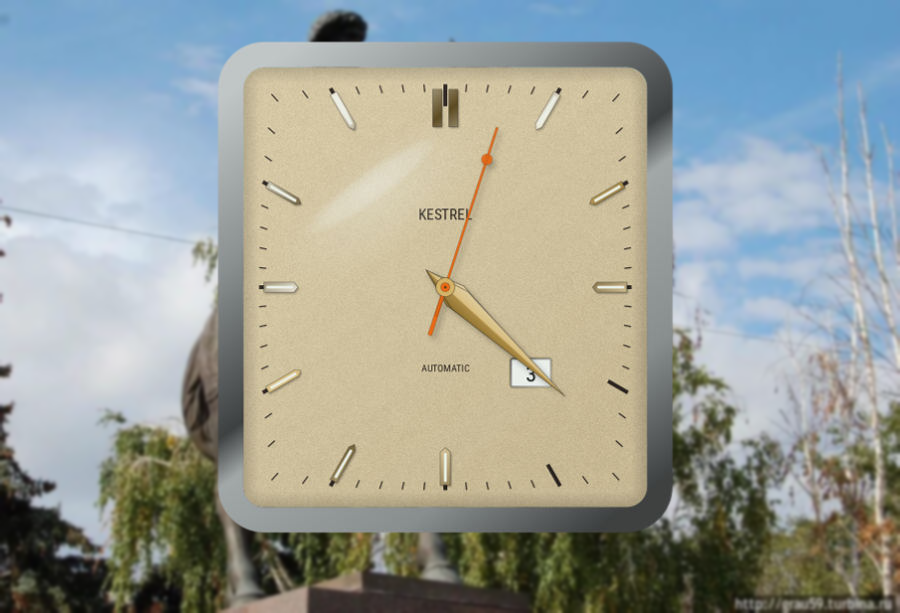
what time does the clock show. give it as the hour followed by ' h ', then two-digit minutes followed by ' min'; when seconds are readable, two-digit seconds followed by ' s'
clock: 4 h 22 min 03 s
